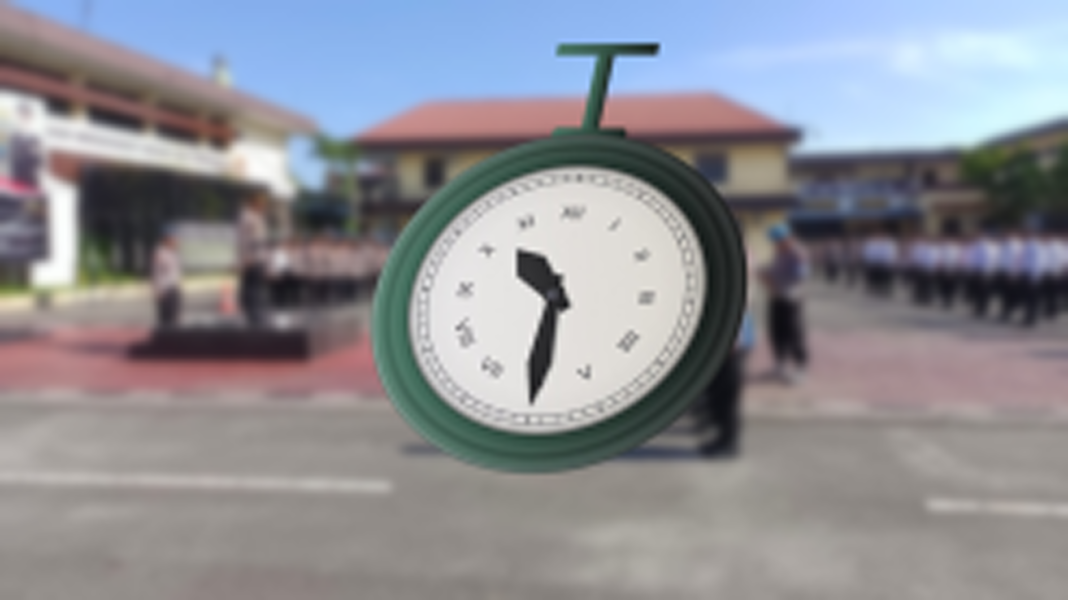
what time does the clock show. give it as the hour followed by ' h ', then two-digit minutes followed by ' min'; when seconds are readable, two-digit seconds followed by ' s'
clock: 10 h 30 min
